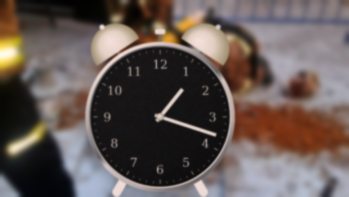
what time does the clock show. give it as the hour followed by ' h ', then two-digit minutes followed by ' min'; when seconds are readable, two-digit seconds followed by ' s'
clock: 1 h 18 min
